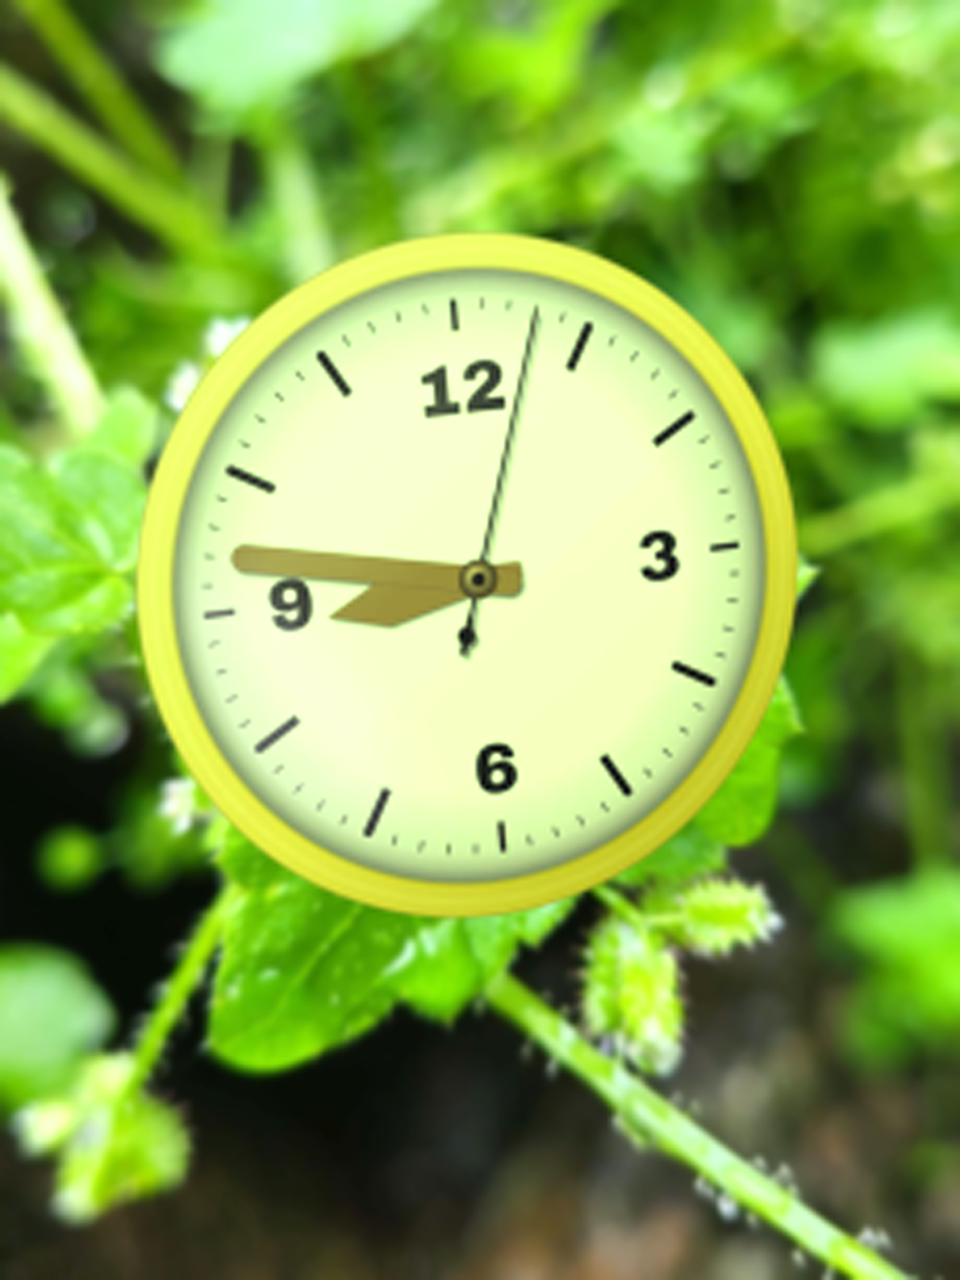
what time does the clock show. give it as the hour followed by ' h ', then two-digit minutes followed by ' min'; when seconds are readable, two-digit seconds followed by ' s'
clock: 8 h 47 min 03 s
